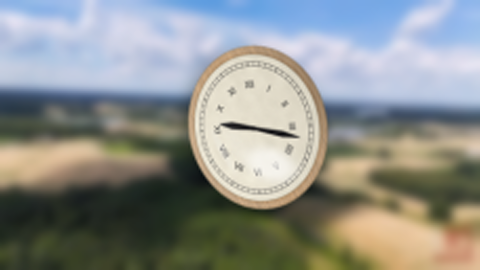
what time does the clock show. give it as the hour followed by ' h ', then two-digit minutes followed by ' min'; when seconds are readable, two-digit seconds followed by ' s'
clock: 9 h 17 min
